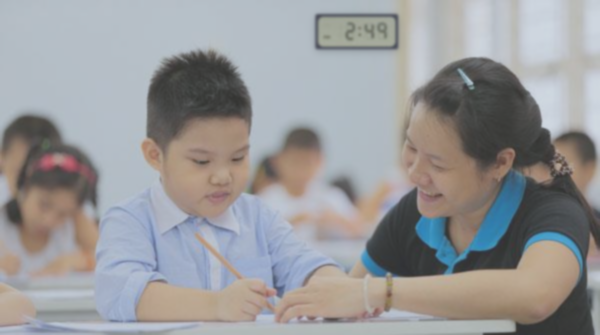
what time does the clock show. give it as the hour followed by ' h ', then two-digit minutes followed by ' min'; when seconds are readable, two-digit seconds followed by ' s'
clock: 2 h 49 min
